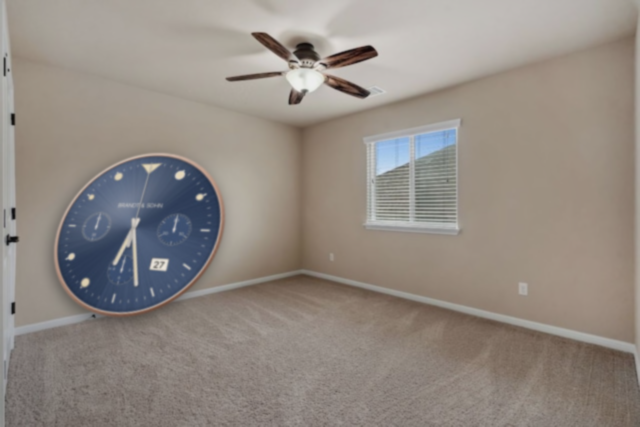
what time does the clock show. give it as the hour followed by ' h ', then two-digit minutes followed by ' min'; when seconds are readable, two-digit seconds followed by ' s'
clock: 6 h 27 min
